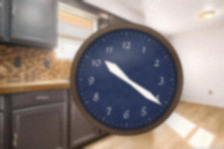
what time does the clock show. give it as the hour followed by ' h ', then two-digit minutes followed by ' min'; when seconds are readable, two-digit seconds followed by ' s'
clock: 10 h 21 min
